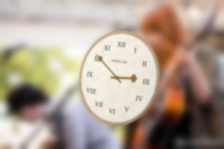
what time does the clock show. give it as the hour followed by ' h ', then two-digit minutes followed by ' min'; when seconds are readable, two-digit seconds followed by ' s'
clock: 2 h 51 min
